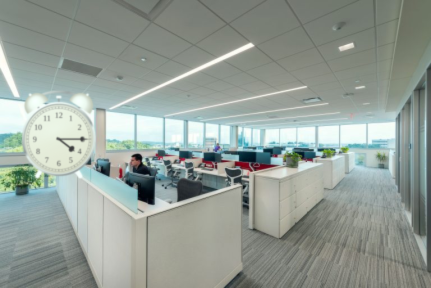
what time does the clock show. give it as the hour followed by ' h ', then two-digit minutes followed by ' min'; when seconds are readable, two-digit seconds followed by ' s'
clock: 4 h 15 min
